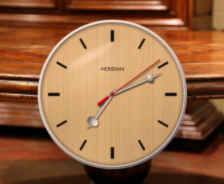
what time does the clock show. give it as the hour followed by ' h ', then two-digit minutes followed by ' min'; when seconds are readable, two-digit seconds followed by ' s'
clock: 7 h 11 min 09 s
